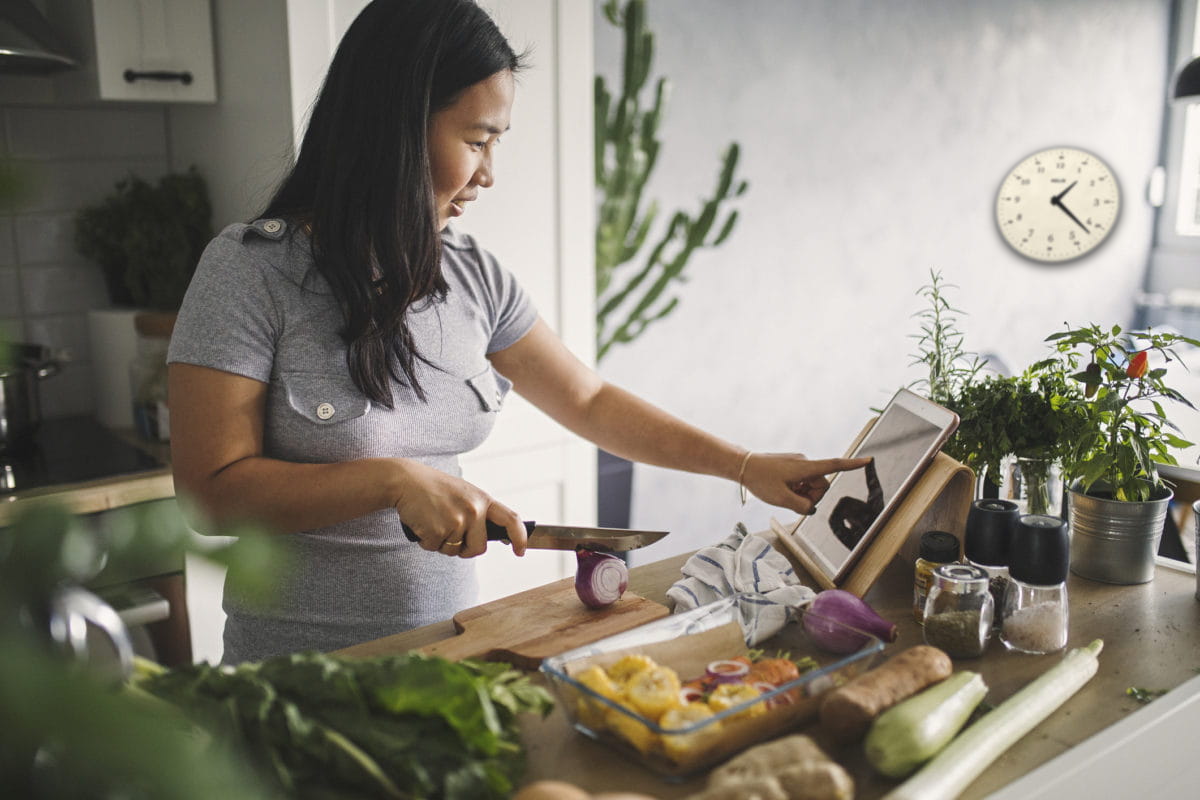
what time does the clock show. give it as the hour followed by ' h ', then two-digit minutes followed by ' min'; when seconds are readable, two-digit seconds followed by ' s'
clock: 1 h 22 min
